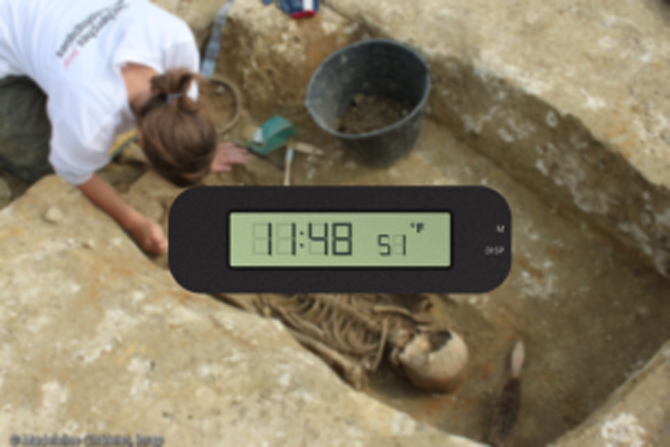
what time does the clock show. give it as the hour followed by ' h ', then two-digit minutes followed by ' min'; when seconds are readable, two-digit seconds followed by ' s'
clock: 11 h 48 min
